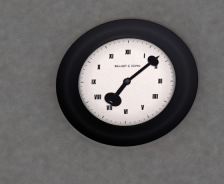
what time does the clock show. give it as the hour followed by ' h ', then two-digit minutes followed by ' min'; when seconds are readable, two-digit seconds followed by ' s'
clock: 7 h 08 min
